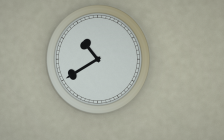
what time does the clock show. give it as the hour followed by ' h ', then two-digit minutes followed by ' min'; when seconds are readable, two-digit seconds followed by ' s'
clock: 10 h 40 min
